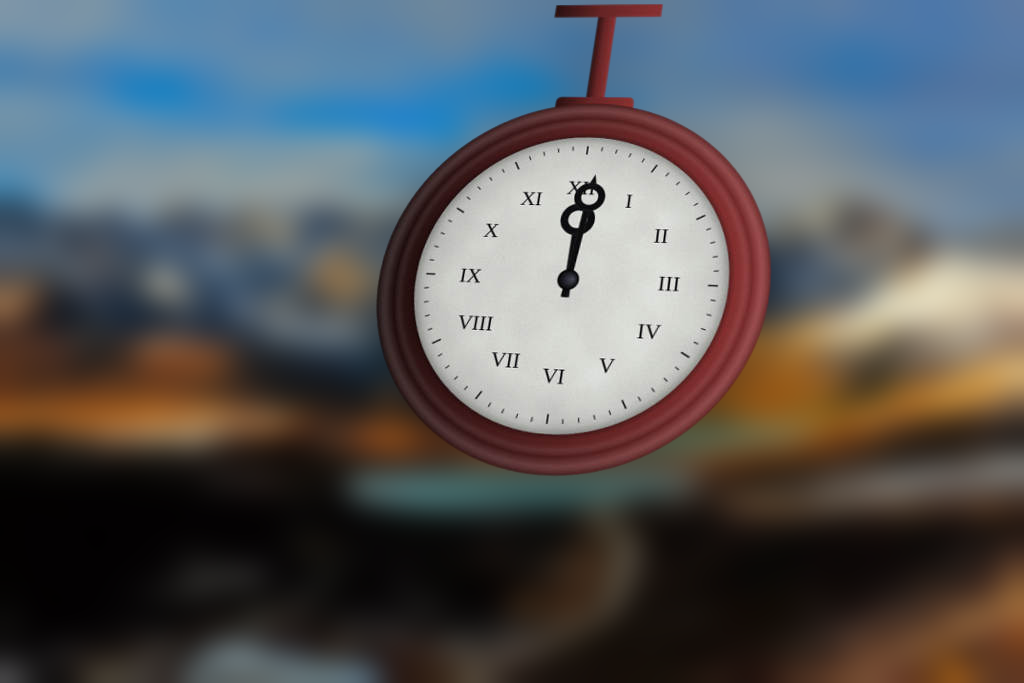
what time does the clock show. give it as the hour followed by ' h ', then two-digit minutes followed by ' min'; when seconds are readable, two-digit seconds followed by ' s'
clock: 12 h 01 min
